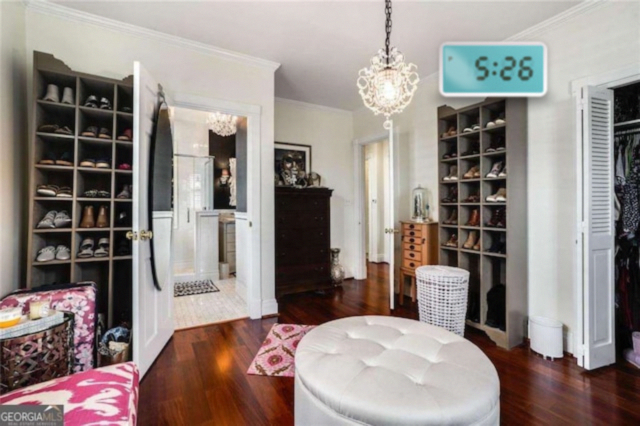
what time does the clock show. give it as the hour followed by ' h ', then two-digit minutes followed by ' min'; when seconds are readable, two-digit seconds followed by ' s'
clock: 5 h 26 min
